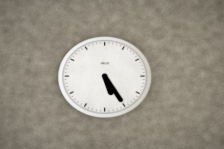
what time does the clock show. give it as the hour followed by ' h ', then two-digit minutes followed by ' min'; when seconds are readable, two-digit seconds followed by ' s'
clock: 5 h 25 min
